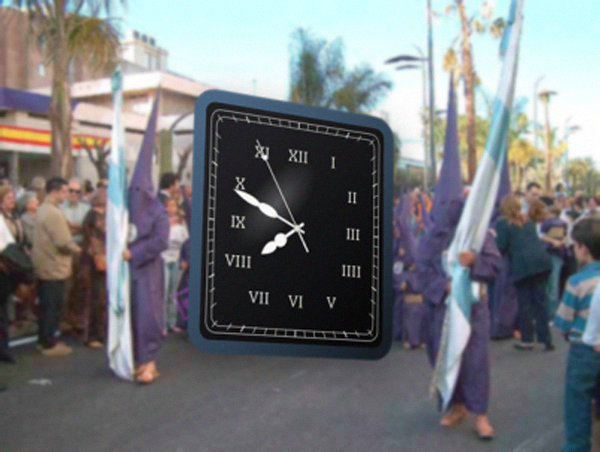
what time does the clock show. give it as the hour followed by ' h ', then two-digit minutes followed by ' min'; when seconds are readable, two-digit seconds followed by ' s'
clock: 7 h 48 min 55 s
